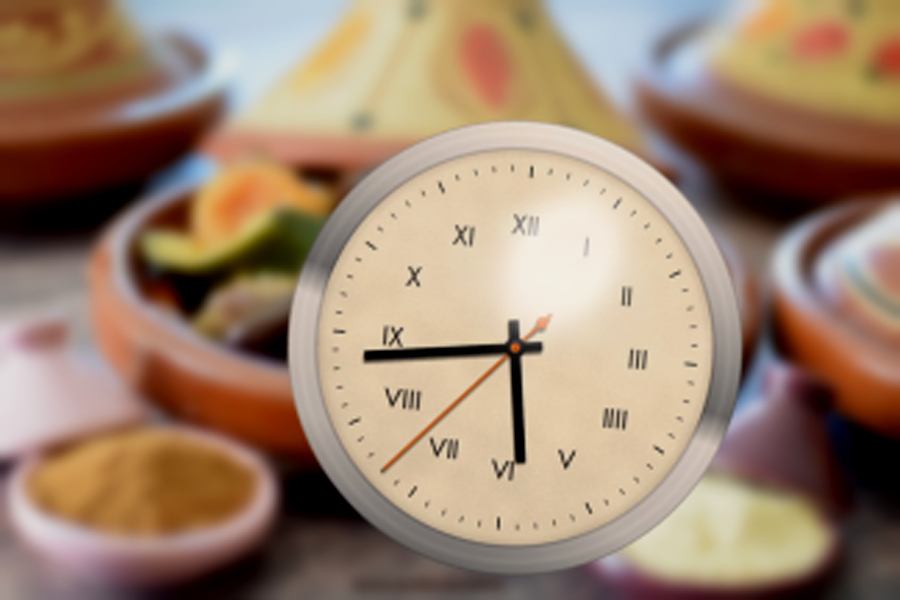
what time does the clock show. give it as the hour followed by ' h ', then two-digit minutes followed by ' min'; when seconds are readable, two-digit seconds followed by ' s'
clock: 5 h 43 min 37 s
